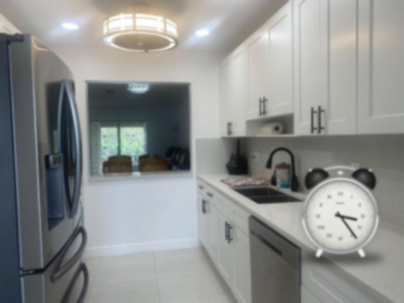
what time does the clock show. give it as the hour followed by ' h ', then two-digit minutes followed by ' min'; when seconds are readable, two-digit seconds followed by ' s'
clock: 3 h 24 min
